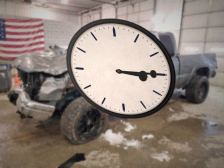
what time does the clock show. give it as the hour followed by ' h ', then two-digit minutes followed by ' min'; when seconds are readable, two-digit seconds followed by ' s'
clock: 3 h 15 min
